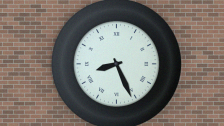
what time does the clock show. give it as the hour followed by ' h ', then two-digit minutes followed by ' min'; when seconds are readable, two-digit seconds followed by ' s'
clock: 8 h 26 min
